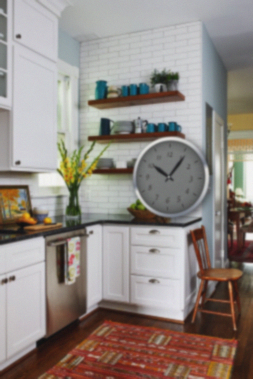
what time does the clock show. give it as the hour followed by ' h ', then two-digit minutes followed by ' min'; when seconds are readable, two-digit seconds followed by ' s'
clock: 10 h 06 min
